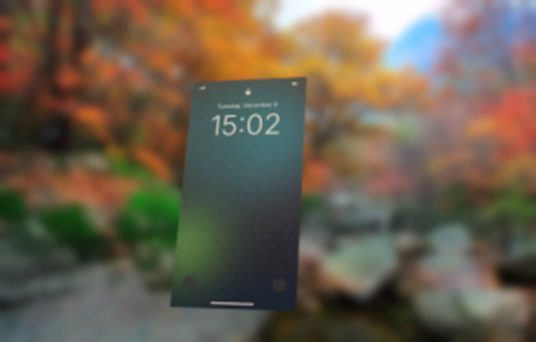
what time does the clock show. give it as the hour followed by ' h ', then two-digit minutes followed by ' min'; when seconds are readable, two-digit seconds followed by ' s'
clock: 15 h 02 min
